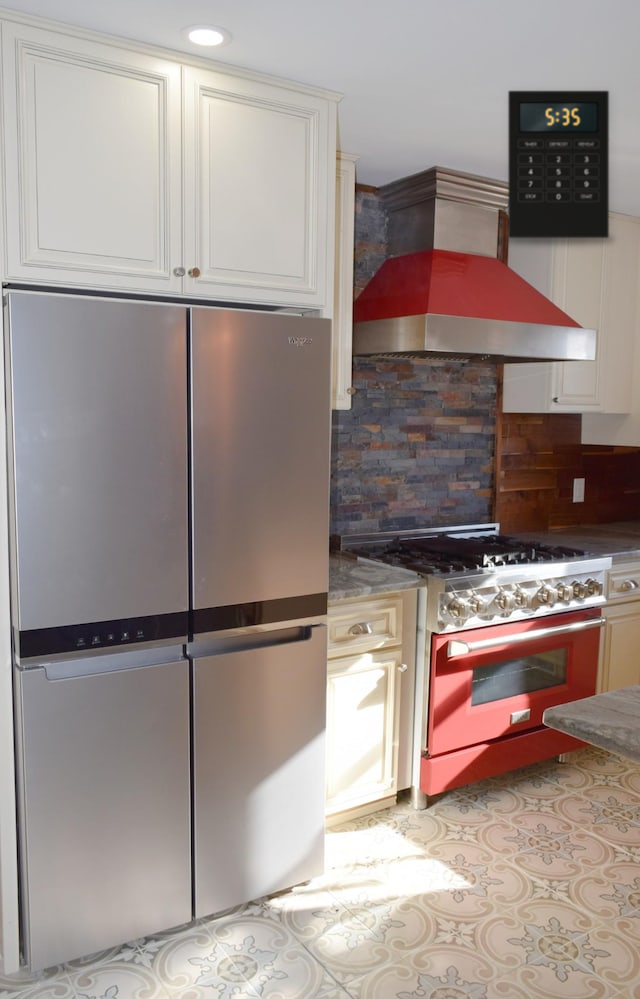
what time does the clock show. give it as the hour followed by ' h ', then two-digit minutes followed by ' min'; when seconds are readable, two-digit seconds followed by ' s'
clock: 5 h 35 min
